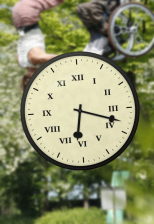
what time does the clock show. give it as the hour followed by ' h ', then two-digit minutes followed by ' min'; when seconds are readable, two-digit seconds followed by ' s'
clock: 6 h 18 min
